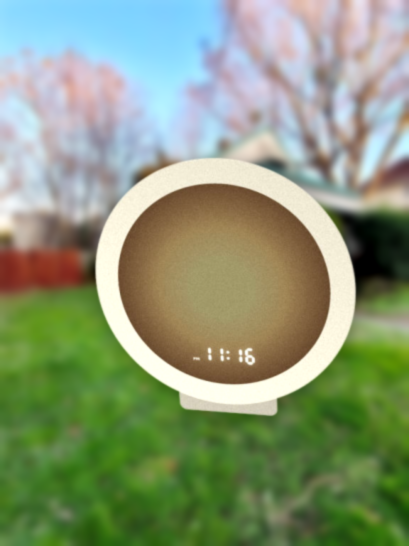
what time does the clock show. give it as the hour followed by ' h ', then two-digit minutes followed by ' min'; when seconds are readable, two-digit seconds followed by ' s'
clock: 11 h 16 min
